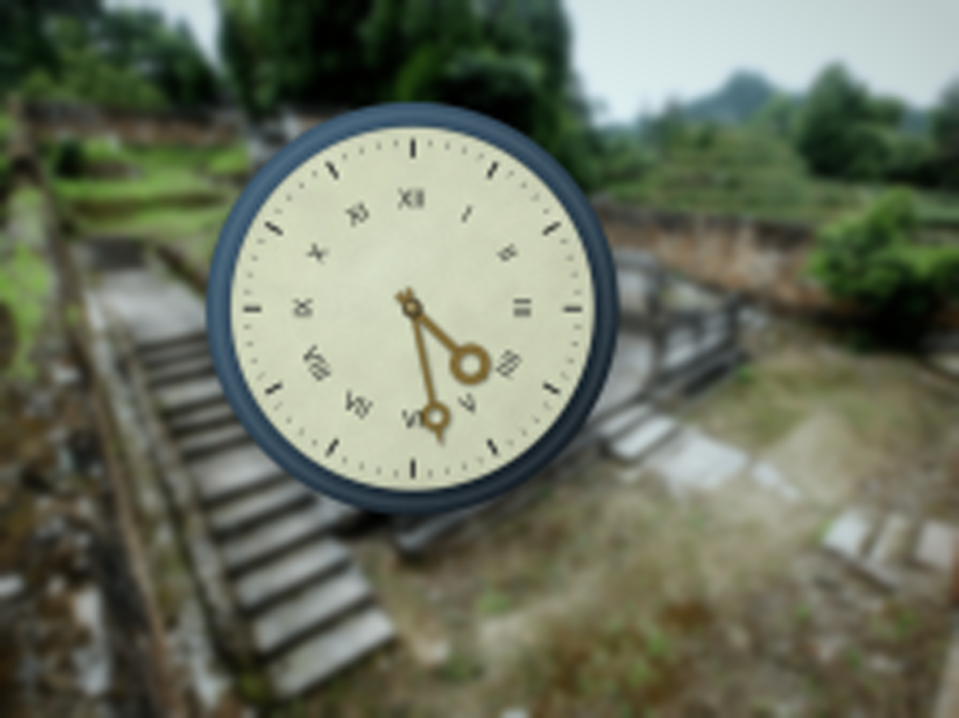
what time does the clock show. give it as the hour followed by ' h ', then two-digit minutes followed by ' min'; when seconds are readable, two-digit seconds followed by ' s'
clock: 4 h 28 min
